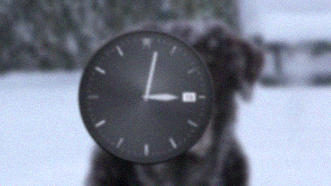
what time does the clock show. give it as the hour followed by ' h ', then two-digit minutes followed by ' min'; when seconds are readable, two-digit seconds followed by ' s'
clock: 3 h 02 min
